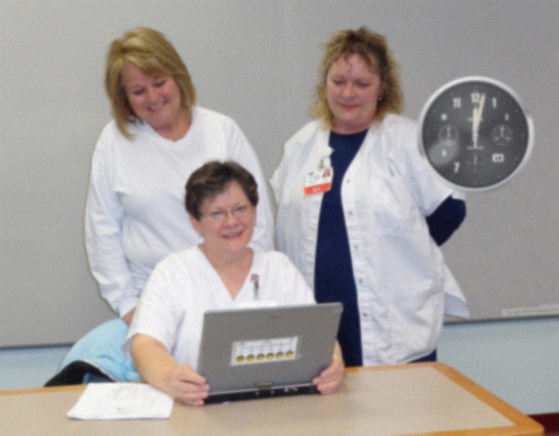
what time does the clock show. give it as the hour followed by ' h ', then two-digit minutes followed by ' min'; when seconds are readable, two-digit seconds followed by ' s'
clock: 12 h 02 min
